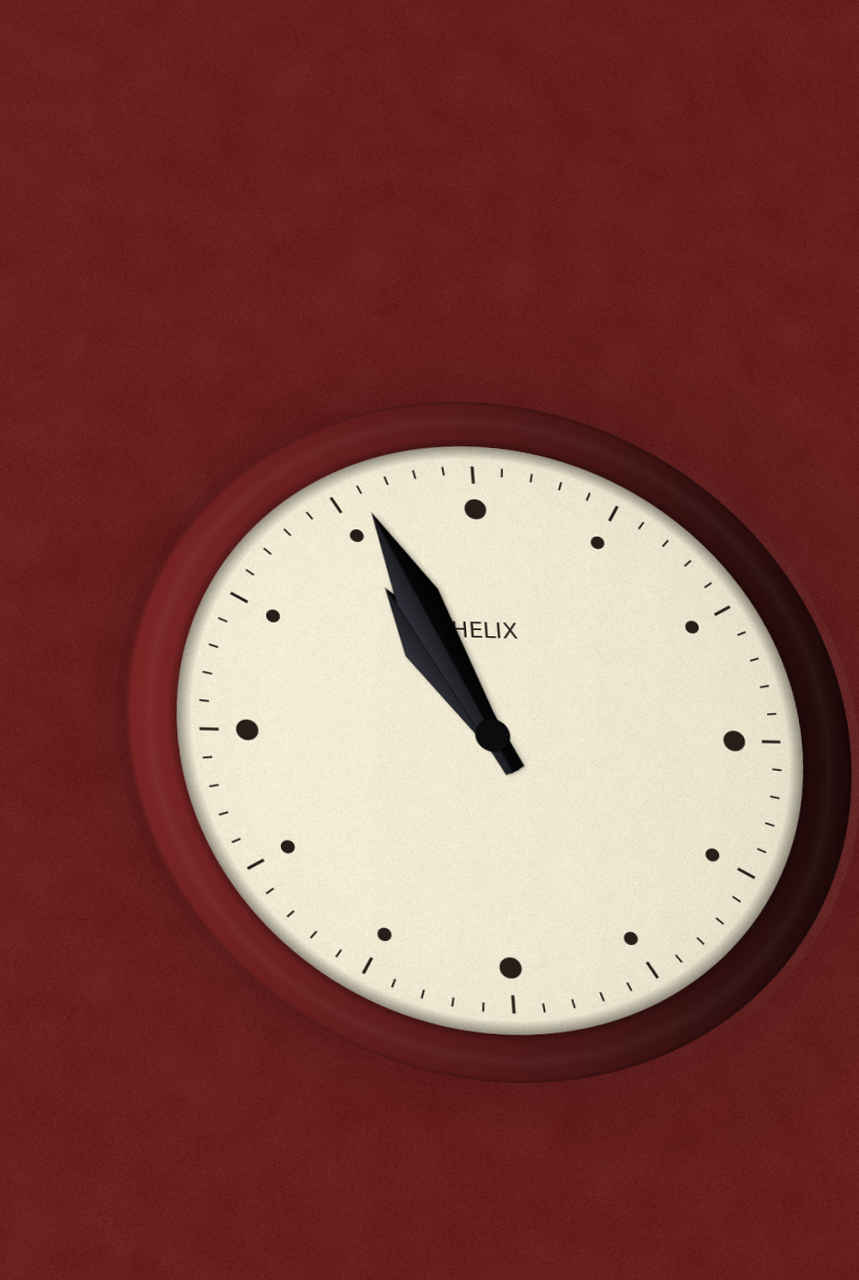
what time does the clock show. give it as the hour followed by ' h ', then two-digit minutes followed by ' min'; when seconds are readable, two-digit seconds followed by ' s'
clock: 10 h 56 min
